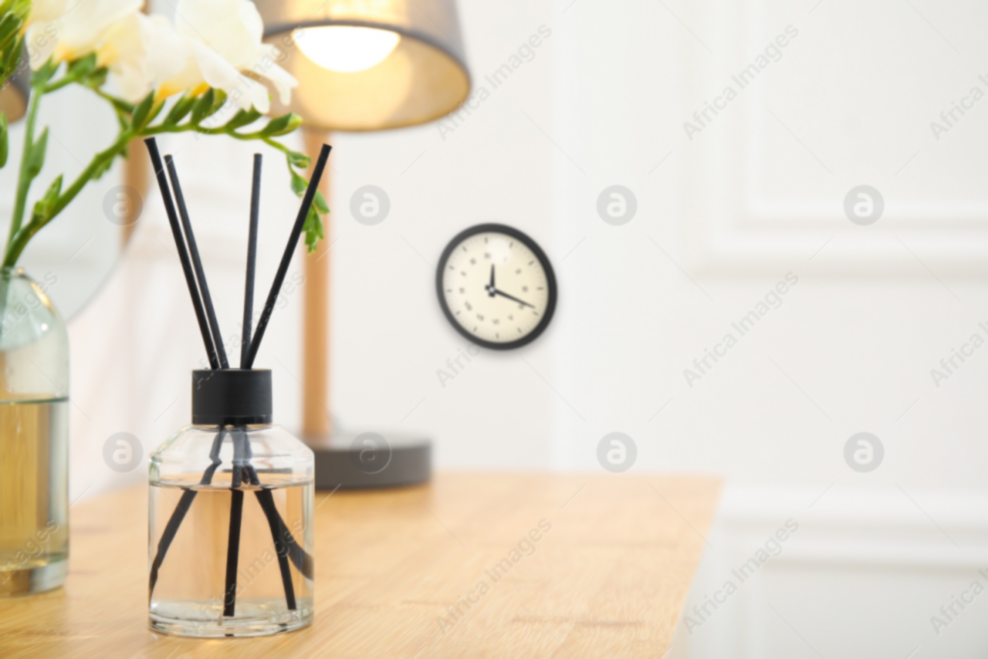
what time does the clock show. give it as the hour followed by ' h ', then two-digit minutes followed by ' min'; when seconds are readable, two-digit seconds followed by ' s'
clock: 12 h 19 min
